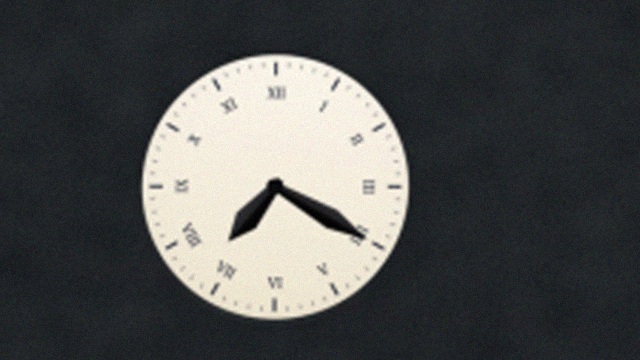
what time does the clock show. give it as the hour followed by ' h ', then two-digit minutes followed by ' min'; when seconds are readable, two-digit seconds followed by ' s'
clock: 7 h 20 min
